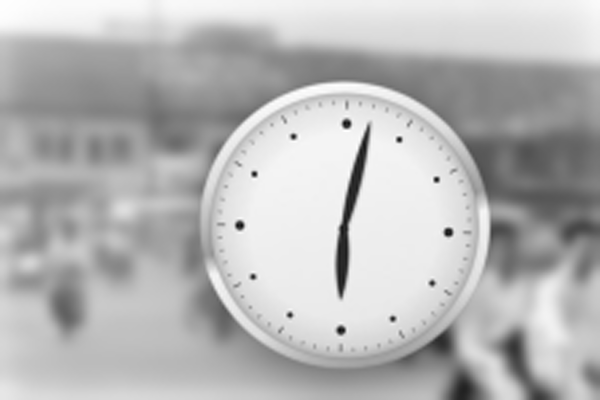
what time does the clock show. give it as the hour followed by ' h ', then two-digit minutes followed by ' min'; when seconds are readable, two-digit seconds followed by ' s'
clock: 6 h 02 min
